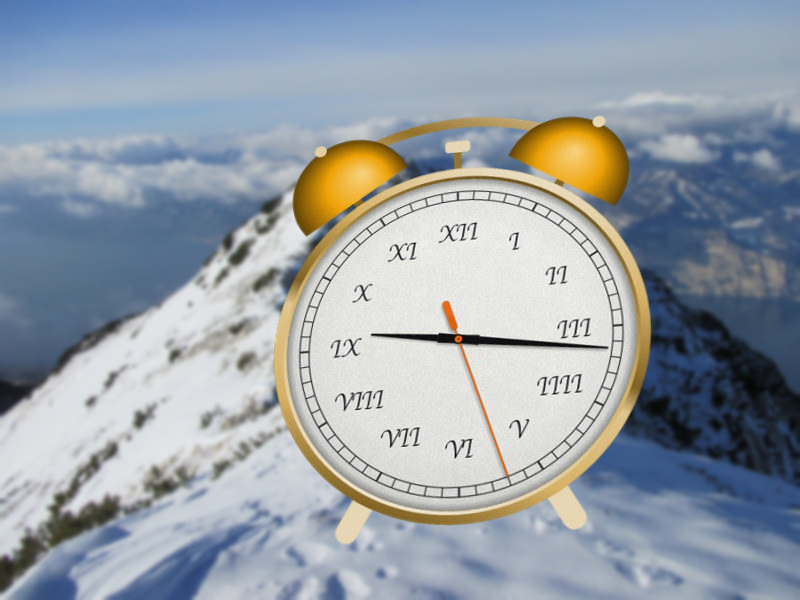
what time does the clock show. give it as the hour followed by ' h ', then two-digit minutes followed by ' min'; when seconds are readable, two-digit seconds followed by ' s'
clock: 9 h 16 min 27 s
